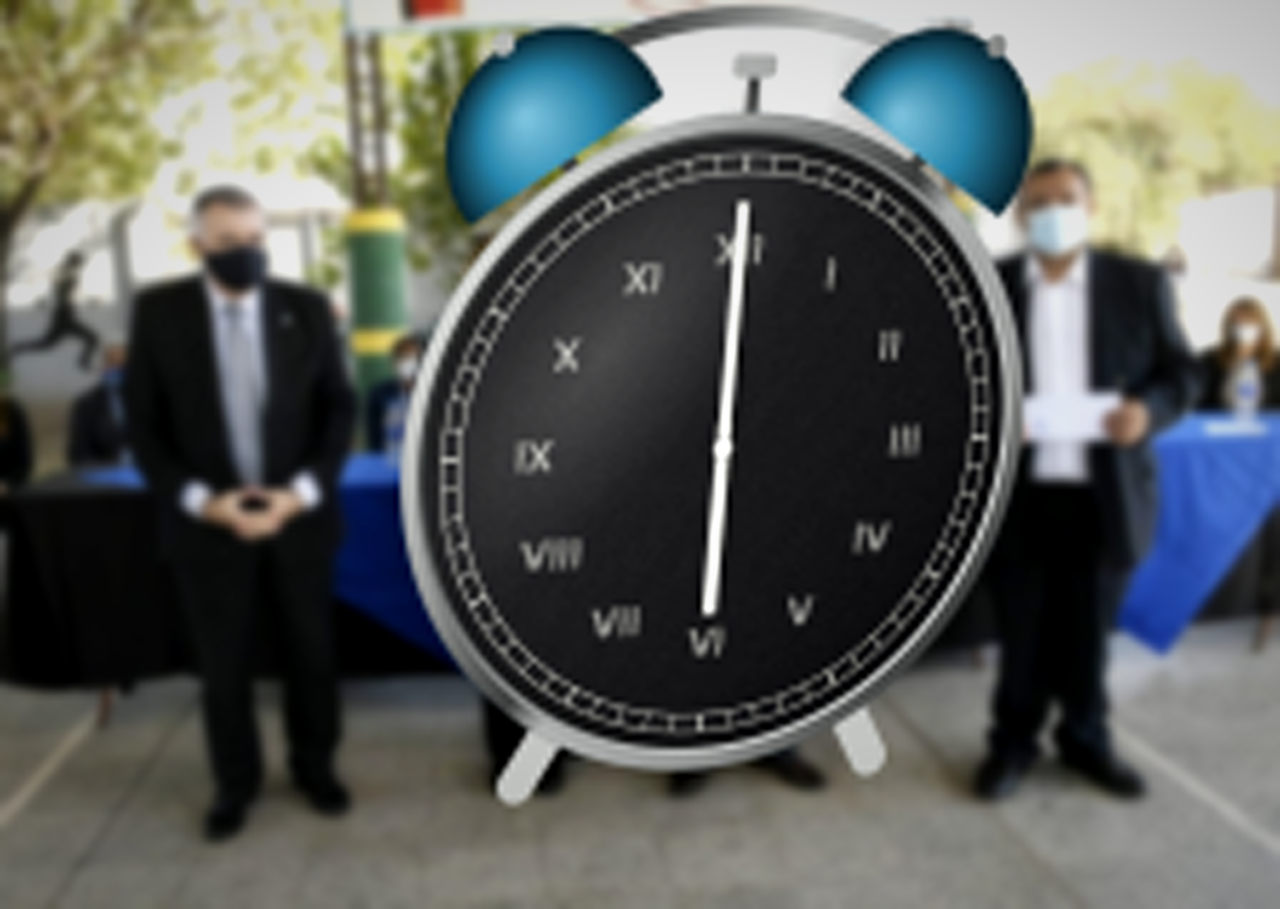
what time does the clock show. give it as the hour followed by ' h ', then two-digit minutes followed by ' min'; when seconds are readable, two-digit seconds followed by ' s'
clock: 6 h 00 min
